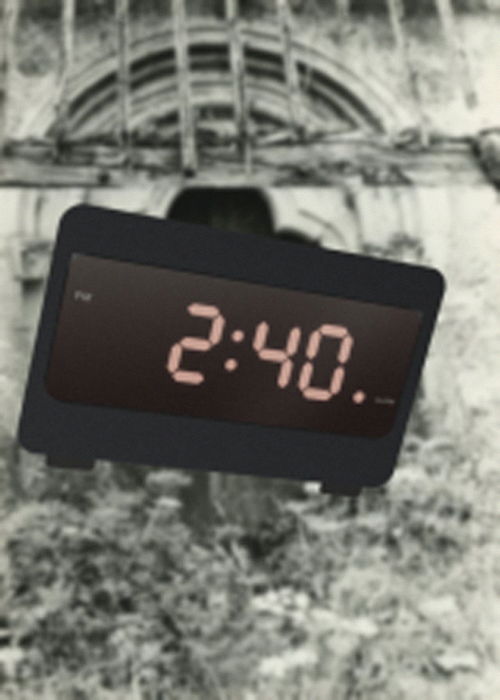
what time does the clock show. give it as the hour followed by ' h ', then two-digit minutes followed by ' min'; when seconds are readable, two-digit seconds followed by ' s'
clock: 2 h 40 min
